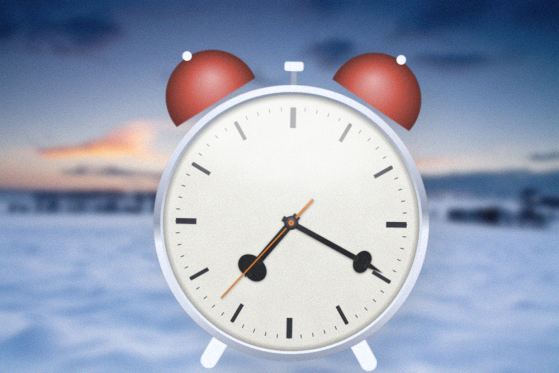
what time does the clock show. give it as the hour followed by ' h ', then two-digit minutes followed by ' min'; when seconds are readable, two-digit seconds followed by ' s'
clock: 7 h 19 min 37 s
